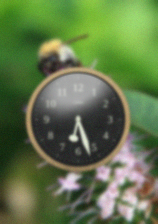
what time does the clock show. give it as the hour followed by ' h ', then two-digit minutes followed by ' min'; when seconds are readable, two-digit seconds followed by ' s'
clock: 6 h 27 min
